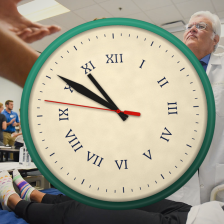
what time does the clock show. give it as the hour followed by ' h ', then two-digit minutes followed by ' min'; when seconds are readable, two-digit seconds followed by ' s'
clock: 10 h 50 min 47 s
